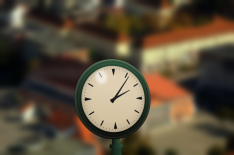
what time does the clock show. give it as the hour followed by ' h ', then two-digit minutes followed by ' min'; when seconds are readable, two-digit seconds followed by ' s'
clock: 2 h 06 min
